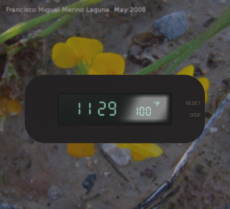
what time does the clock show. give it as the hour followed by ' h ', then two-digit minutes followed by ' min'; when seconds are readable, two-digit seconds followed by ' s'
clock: 11 h 29 min
